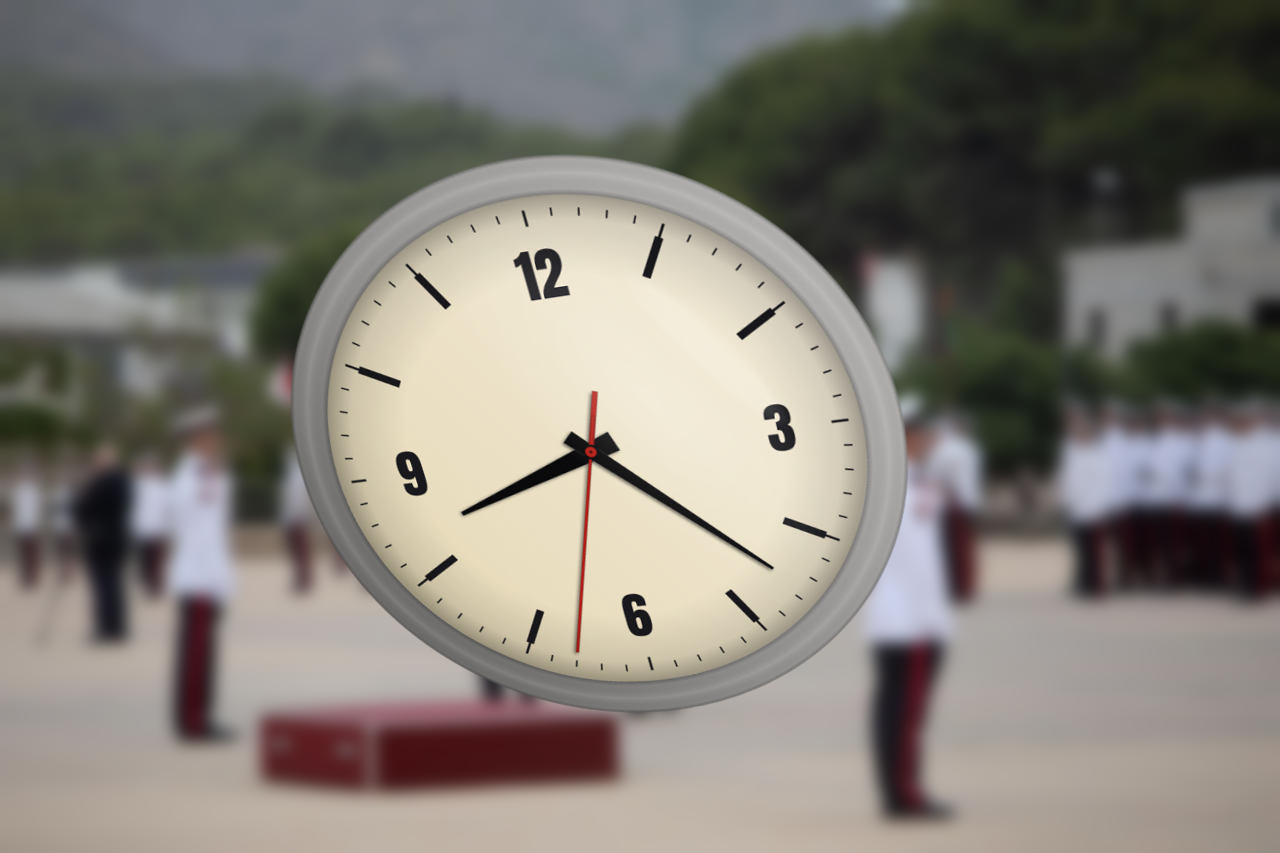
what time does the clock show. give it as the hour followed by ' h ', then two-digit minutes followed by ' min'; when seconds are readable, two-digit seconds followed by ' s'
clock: 8 h 22 min 33 s
